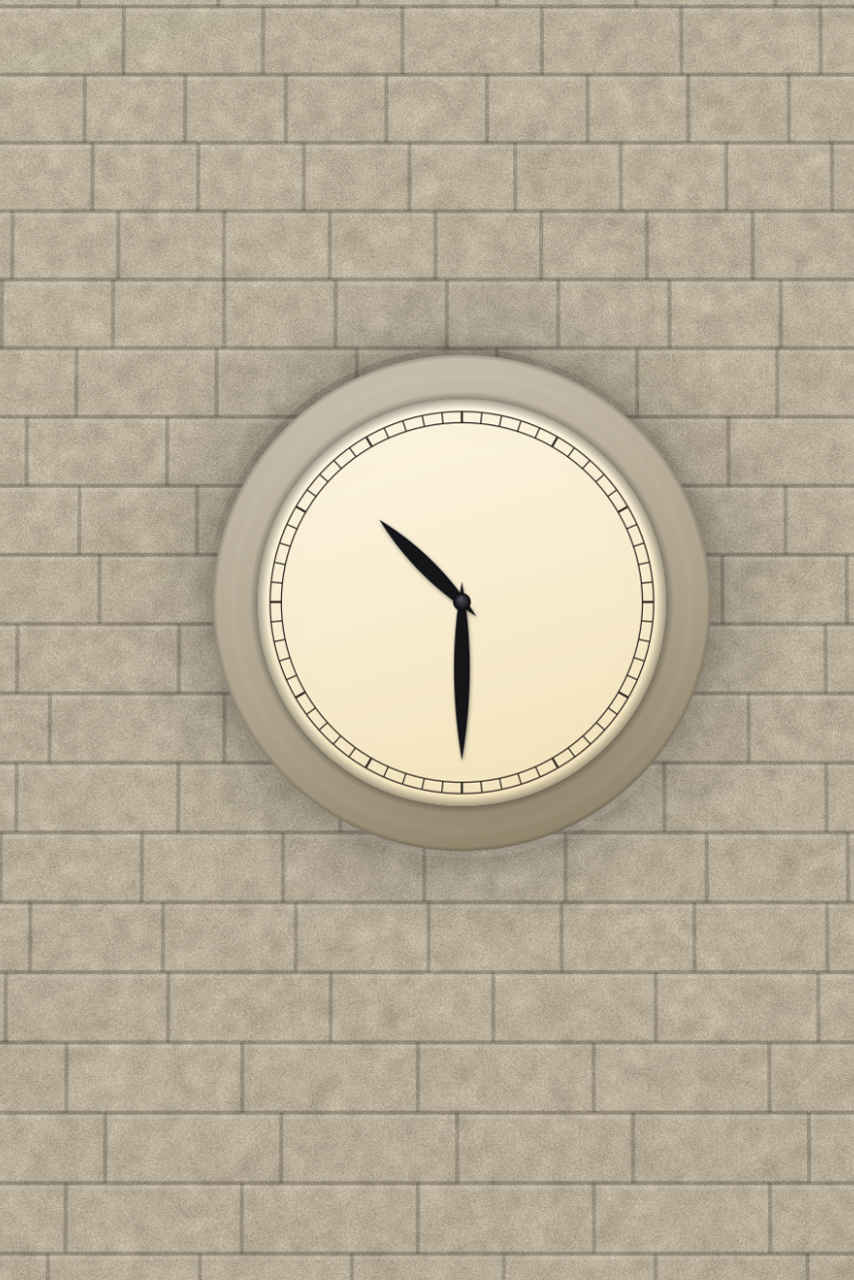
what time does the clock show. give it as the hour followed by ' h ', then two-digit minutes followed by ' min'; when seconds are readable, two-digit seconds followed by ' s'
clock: 10 h 30 min
